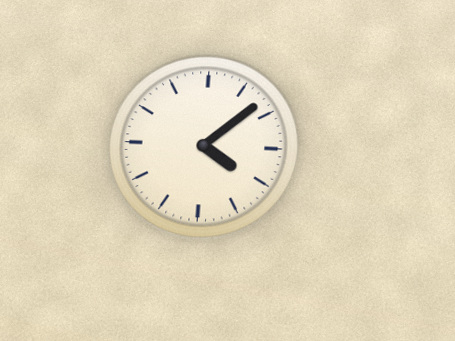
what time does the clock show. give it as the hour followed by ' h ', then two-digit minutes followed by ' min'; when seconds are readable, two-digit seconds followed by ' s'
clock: 4 h 08 min
